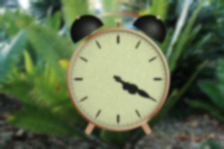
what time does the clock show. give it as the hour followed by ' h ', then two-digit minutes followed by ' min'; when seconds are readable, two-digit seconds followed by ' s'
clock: 4 h 20 min
